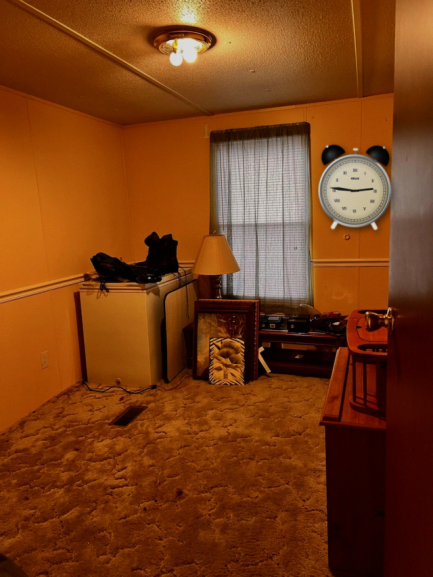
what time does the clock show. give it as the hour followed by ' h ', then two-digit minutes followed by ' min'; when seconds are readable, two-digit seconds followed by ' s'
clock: 2 h 46 min
